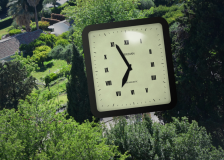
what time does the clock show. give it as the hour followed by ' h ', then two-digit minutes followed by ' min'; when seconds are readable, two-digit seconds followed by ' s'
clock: 6 h 56 min
